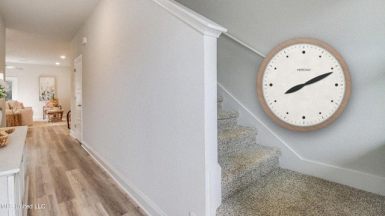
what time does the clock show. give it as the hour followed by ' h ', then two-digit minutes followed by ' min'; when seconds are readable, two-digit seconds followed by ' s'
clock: 8 h 11 min
